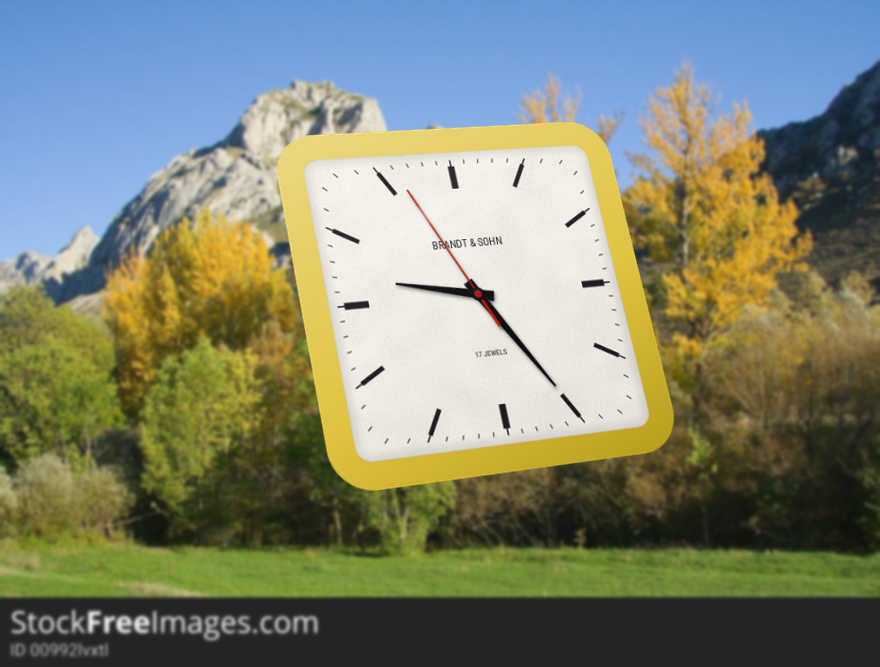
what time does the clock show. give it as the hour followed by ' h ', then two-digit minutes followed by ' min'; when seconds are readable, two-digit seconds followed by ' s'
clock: 9 h 24 min 56 s
